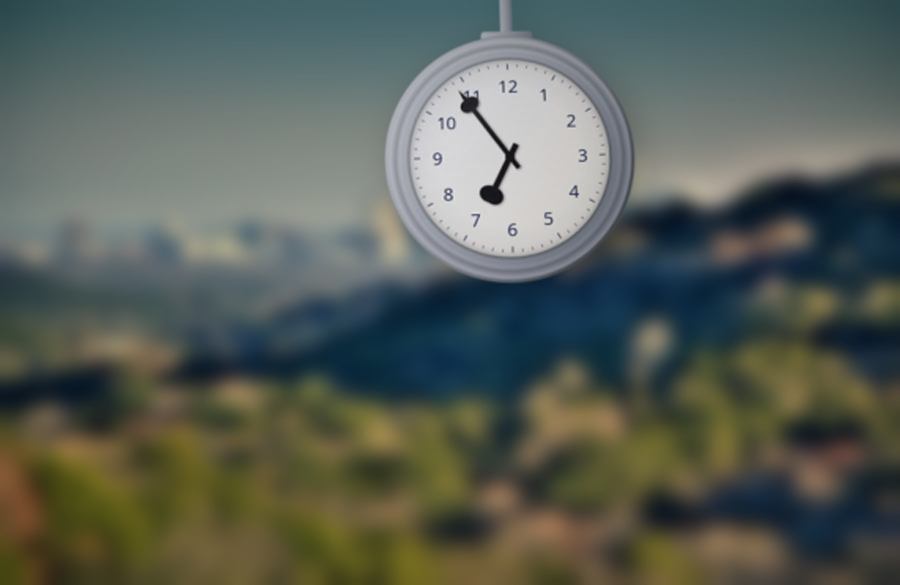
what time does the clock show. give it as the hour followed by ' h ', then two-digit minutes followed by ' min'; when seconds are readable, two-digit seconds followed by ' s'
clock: 6 h 54 min
